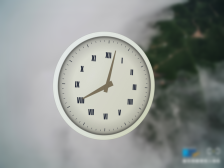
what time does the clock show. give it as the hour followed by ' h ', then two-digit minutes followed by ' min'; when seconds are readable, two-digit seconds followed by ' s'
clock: 8 h 02 min
